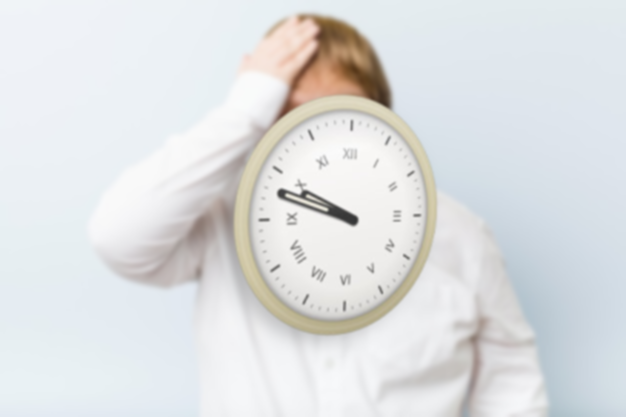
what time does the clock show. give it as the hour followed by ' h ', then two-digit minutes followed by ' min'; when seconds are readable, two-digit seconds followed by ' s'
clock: 9 h 48 min
